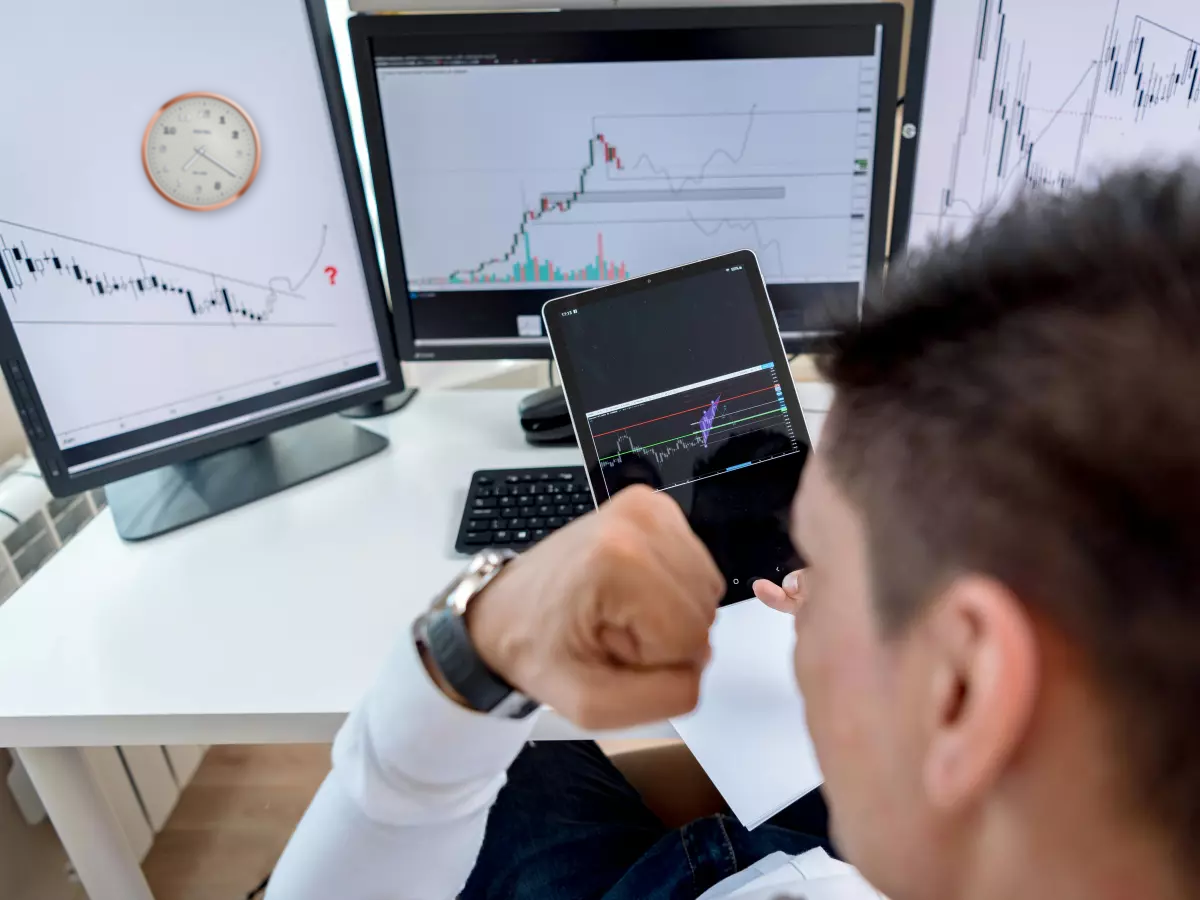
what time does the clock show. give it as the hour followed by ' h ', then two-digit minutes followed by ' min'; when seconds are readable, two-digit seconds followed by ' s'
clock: 7 h 20 min
